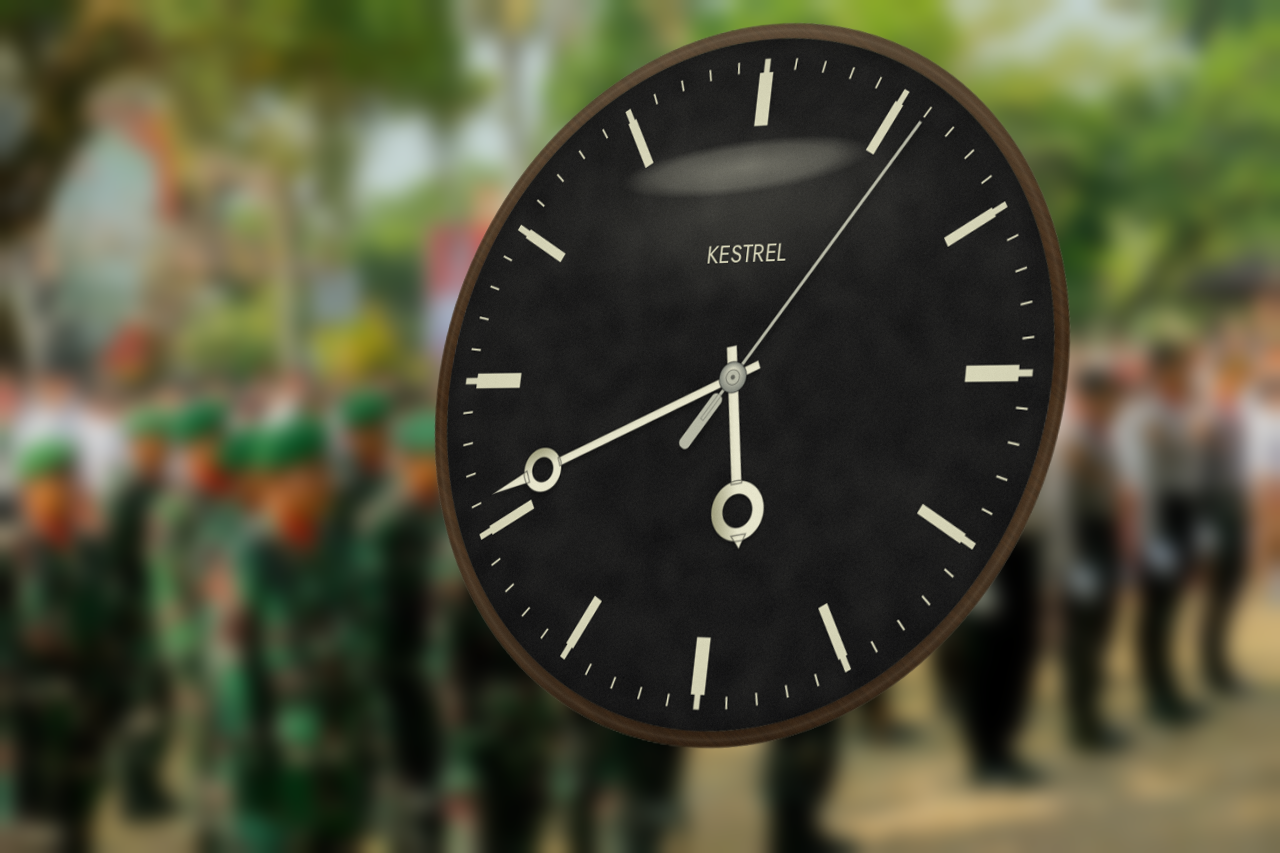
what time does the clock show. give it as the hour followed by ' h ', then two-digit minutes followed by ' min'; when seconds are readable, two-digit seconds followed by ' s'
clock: 5 h 41 min 06 s
